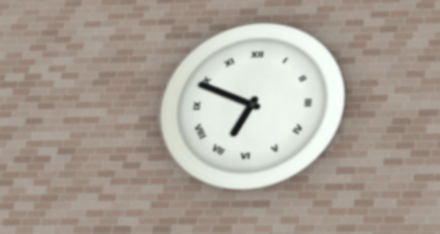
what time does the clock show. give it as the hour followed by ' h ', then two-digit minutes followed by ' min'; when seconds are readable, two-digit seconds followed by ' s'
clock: 6 h 49 min
